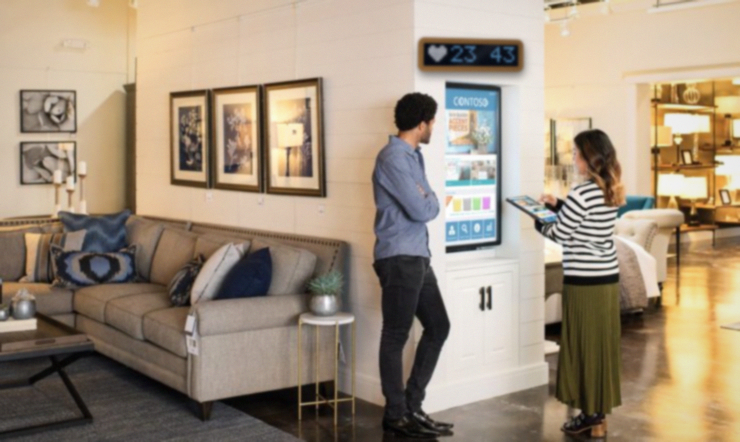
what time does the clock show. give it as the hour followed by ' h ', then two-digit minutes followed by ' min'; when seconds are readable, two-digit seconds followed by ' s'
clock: 23 h 43 min
